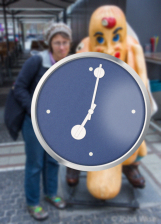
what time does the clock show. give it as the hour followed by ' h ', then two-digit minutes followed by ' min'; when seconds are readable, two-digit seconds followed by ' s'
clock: 7 h 02 min
